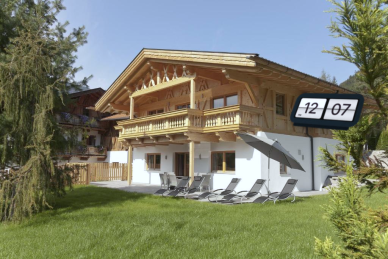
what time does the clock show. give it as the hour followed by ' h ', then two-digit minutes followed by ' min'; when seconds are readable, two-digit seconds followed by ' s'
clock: 12 h 07 min
